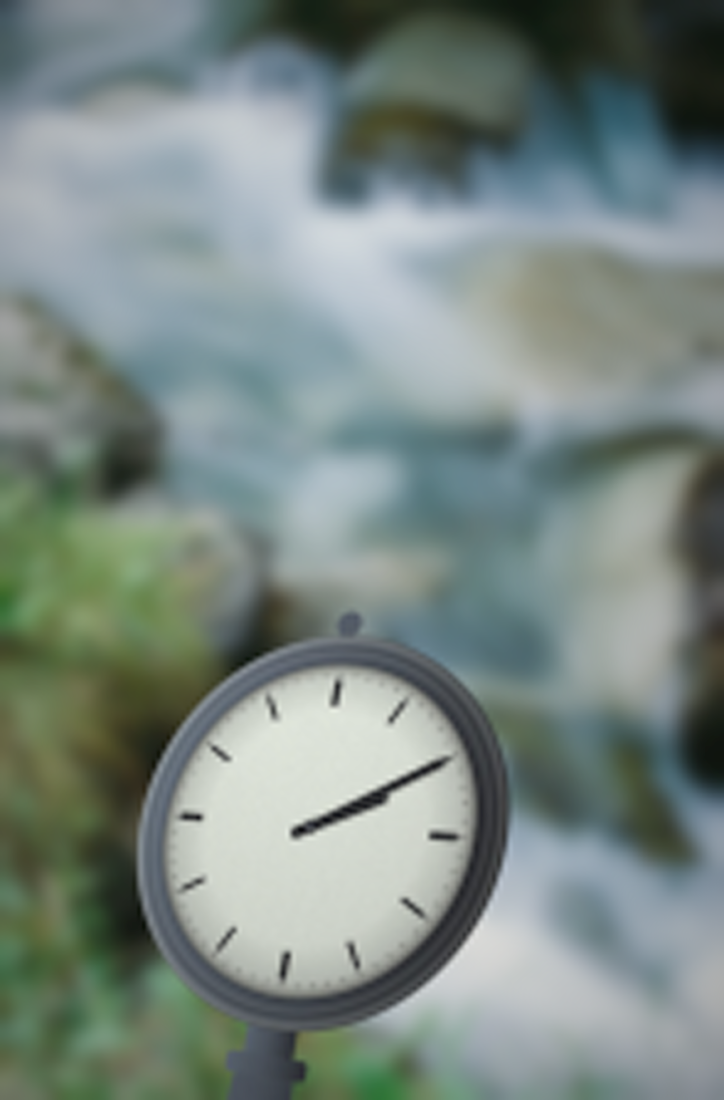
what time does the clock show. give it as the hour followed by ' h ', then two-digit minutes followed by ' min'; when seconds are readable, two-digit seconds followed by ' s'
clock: 2 h 10 min
